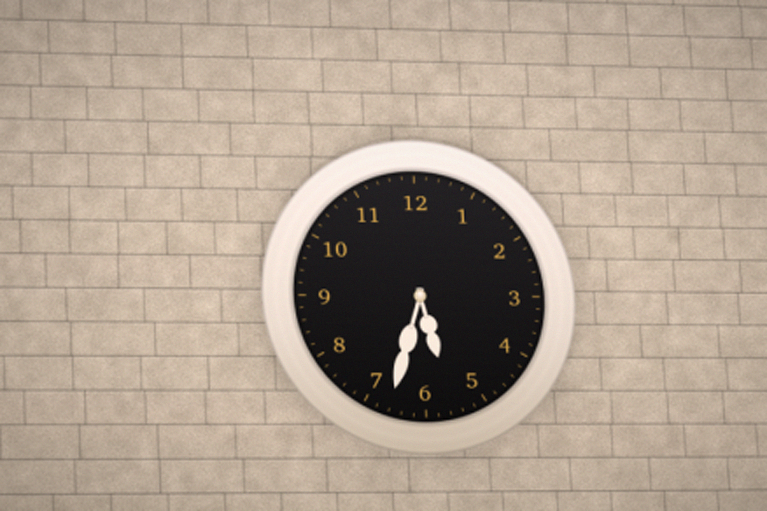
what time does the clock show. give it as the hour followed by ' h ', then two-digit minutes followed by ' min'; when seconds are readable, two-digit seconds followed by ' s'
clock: 5 h 33 min
